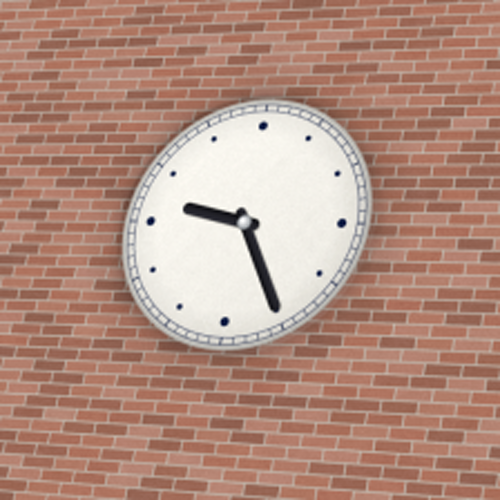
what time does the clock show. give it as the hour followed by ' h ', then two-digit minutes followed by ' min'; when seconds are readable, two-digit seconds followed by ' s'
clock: 9 h 25 min
